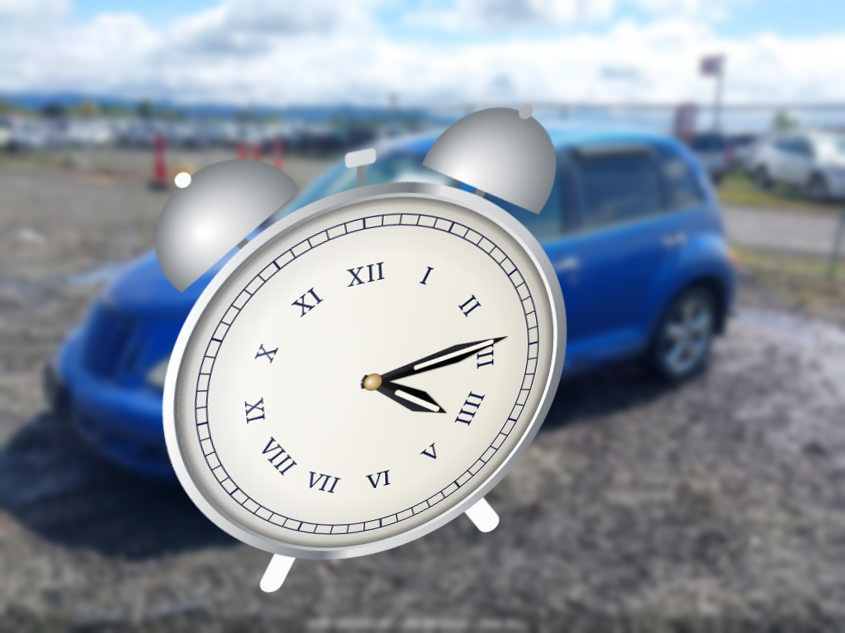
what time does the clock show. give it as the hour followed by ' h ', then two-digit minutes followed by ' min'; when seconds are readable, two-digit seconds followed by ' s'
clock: 4 h 14 min
